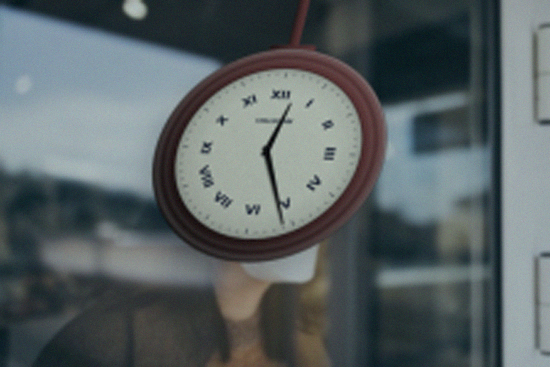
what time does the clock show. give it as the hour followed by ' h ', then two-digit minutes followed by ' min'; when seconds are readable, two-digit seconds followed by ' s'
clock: 12 h 26 min
